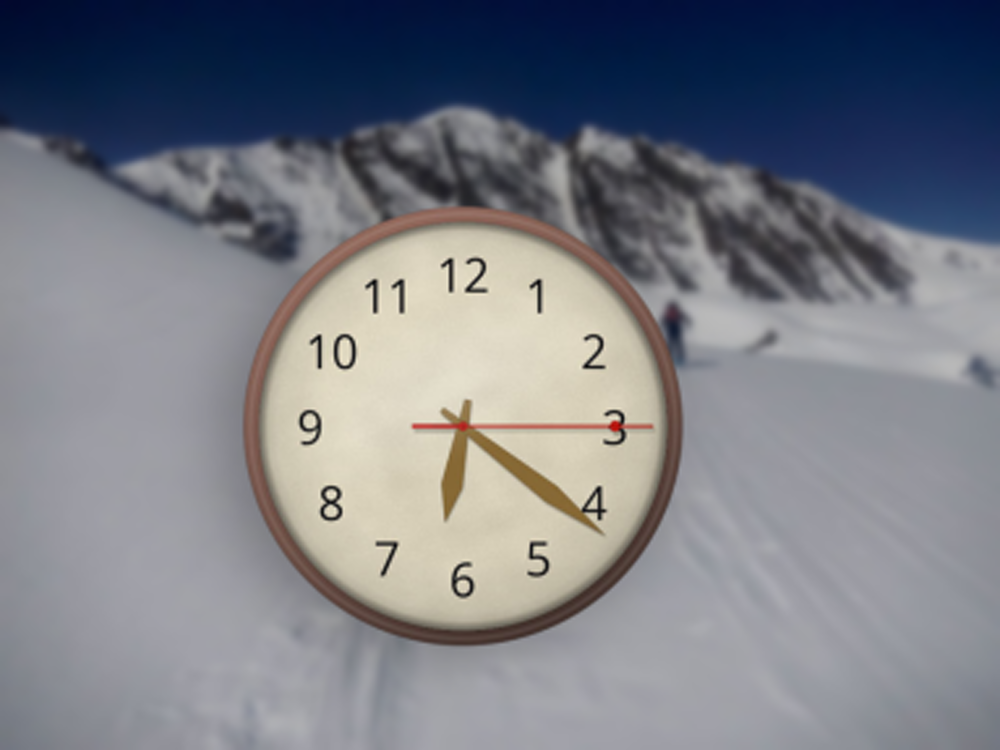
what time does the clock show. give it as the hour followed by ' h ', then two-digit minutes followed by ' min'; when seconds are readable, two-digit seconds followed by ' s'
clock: 6 h 21 min 15 s
